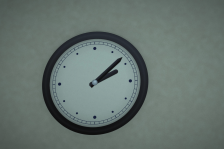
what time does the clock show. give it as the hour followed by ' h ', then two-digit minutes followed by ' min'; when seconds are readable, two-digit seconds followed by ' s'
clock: 2 h 08 min
